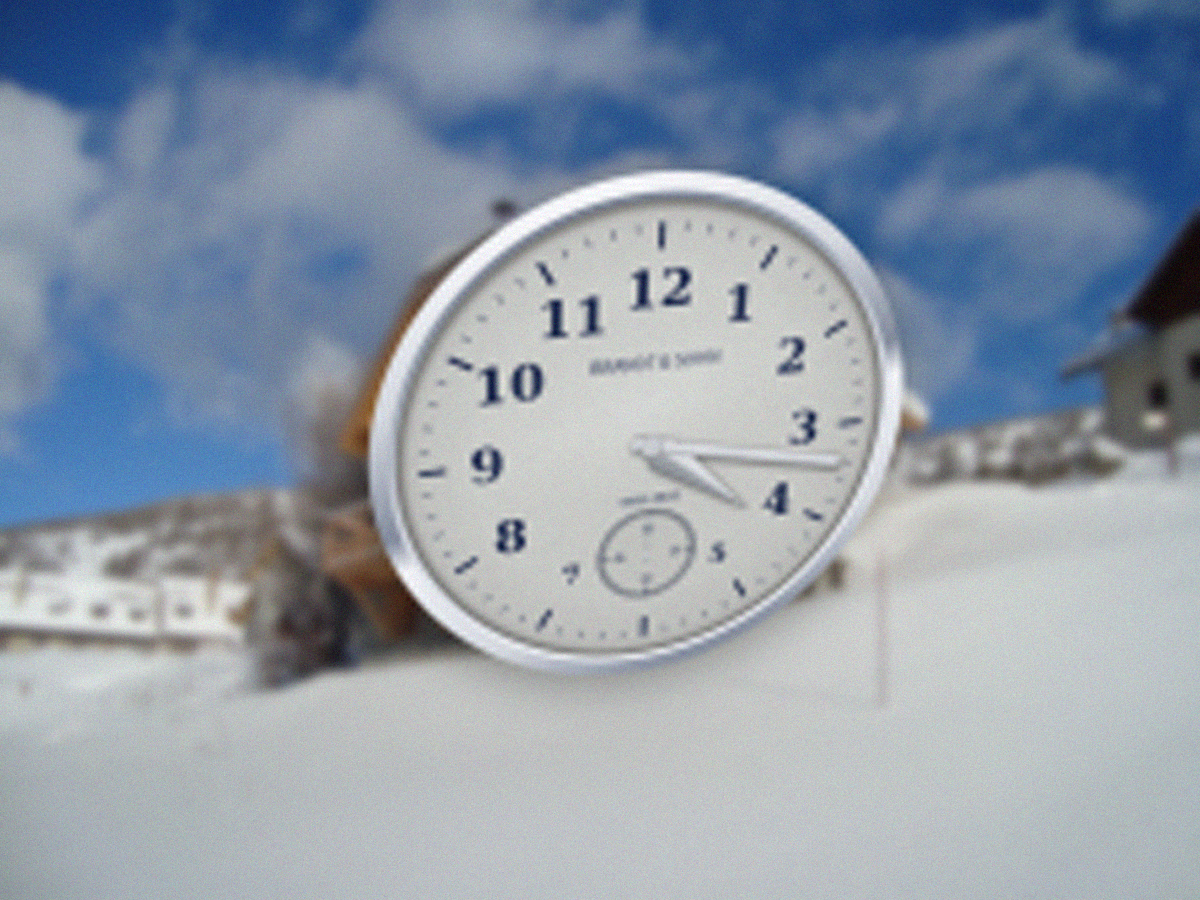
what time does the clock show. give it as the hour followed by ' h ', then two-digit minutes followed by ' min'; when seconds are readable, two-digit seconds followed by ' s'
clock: 4 h 17 min
